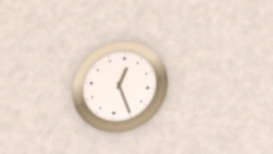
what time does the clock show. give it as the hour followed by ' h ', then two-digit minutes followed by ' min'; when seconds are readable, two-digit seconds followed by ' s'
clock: 12 h 25 min
